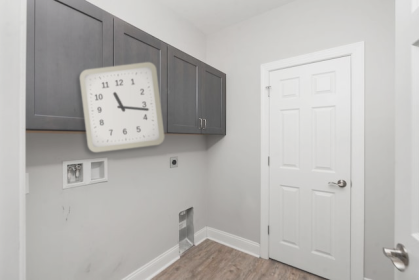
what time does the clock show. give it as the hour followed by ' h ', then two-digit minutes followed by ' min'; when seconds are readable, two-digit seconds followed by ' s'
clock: 11 h 17 min
